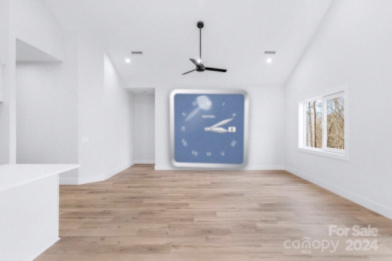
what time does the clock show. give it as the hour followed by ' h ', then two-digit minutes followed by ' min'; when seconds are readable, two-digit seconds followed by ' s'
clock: 3 h 11 min
